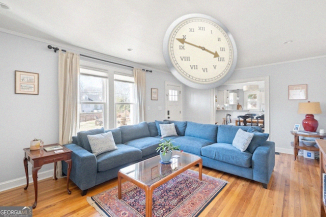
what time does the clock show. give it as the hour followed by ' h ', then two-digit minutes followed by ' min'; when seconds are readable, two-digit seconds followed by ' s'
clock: 3 h 48 min
